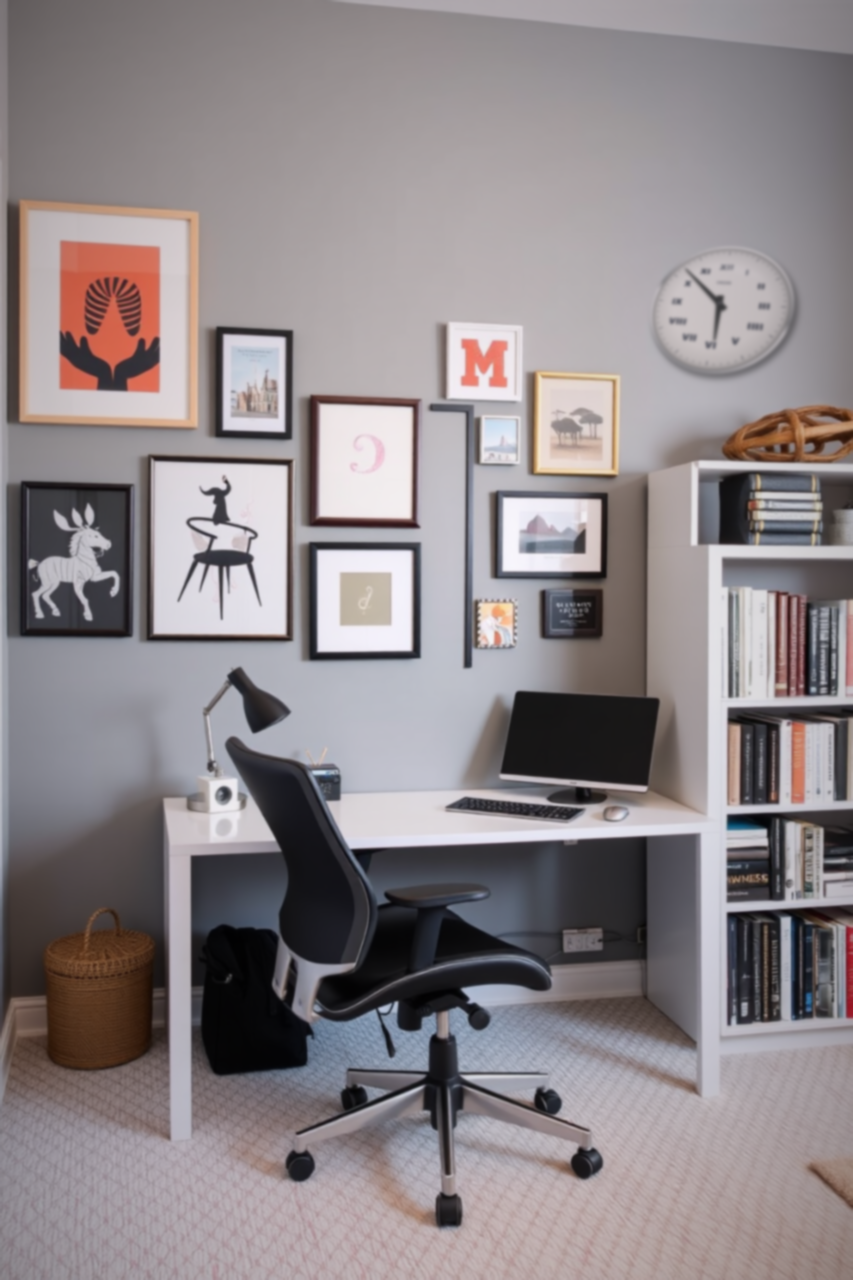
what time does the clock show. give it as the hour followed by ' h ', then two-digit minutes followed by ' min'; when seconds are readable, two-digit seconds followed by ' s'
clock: 5 h 52 min
